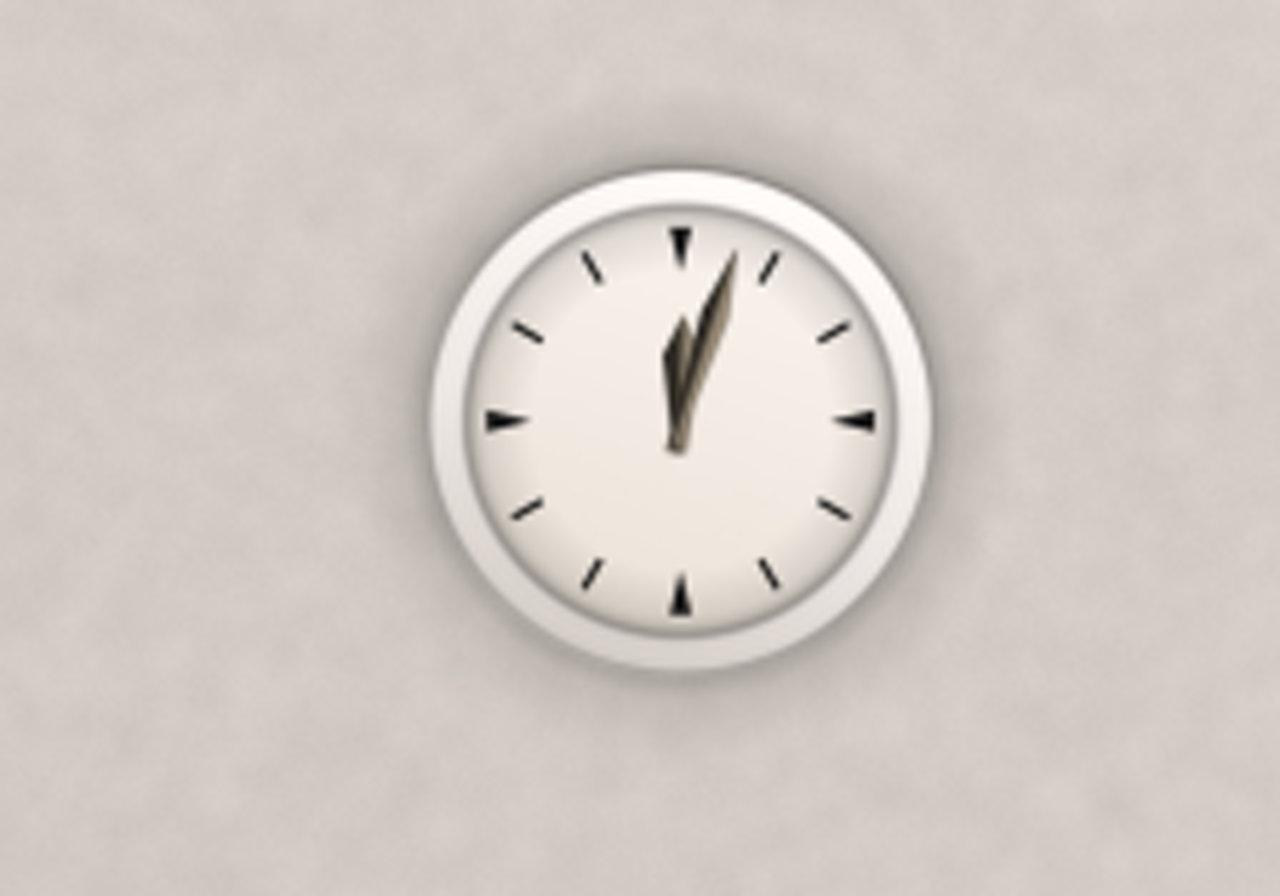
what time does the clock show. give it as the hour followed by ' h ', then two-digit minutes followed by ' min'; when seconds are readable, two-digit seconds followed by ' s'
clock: 12 h 03 min
